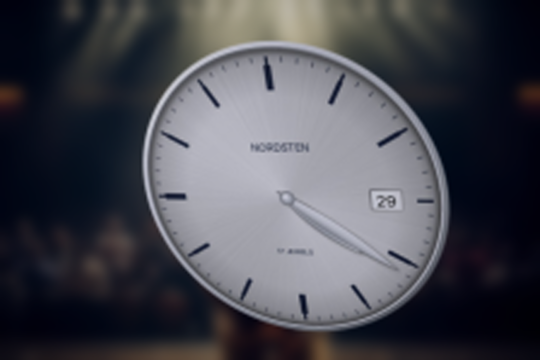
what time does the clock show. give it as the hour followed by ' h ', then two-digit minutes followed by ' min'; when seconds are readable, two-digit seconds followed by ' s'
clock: 4 h 21 min
